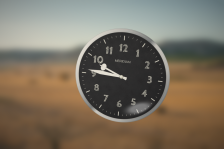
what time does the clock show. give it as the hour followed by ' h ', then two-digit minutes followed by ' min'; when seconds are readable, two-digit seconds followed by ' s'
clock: 9 h 46 min
